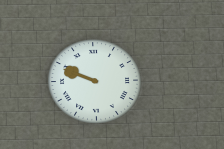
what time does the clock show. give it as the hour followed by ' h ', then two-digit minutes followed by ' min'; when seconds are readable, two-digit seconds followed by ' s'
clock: 9 h 49 min
